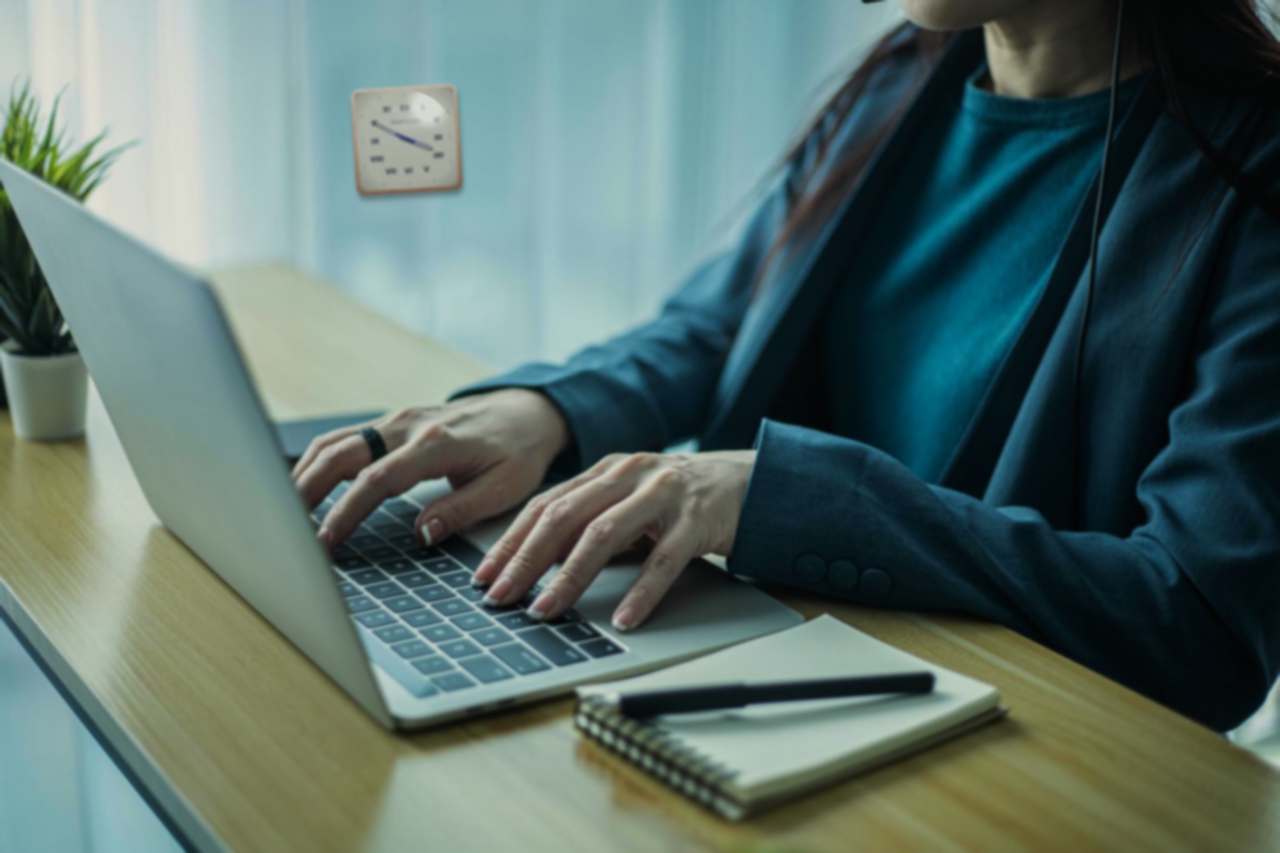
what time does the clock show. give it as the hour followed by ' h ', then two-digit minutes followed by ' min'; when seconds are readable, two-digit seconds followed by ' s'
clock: 3 h 50 min
